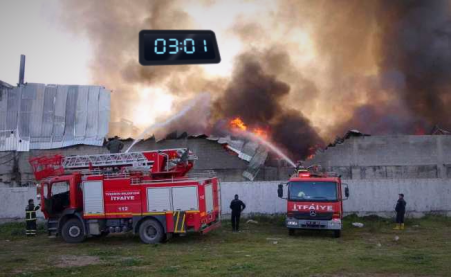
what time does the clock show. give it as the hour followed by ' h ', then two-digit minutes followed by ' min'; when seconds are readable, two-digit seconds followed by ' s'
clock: 3 h 01 min
